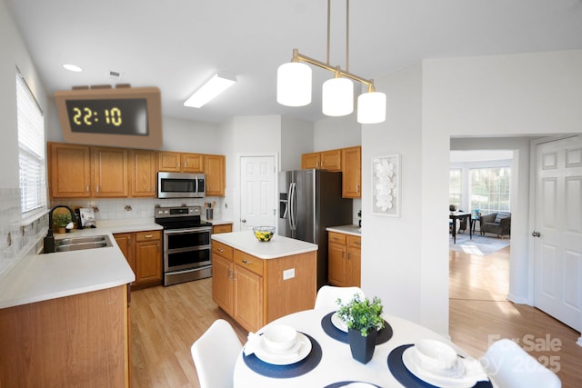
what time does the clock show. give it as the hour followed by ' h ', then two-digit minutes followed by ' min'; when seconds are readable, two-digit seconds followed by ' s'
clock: 22 h 10 min
